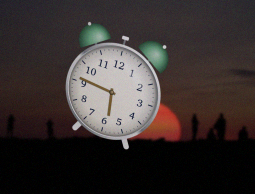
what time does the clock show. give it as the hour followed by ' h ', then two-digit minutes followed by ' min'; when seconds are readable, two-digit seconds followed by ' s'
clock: 5 h 46 min
